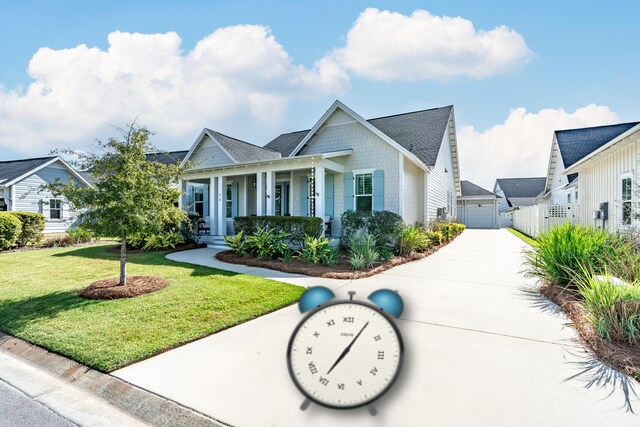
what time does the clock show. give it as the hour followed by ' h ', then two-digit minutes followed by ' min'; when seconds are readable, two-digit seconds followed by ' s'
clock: 7 h 05 min
